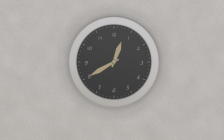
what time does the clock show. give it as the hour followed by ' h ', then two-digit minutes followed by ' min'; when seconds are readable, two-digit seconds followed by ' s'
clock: 12 h 40 min
